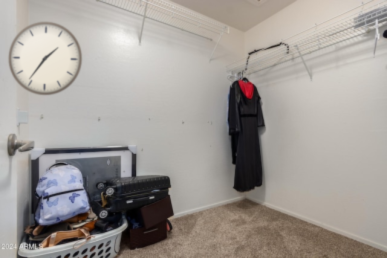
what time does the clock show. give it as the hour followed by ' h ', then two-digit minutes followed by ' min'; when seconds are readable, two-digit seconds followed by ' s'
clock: 1 h 36 min
